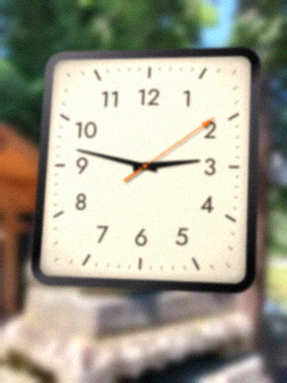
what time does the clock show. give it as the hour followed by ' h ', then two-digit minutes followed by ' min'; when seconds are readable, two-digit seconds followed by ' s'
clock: 2 h 47 min 09 s
